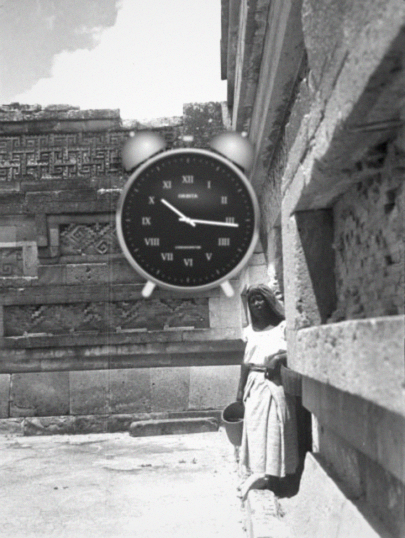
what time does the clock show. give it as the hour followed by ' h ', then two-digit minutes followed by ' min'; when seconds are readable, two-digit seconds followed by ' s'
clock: 10 h 16 min
